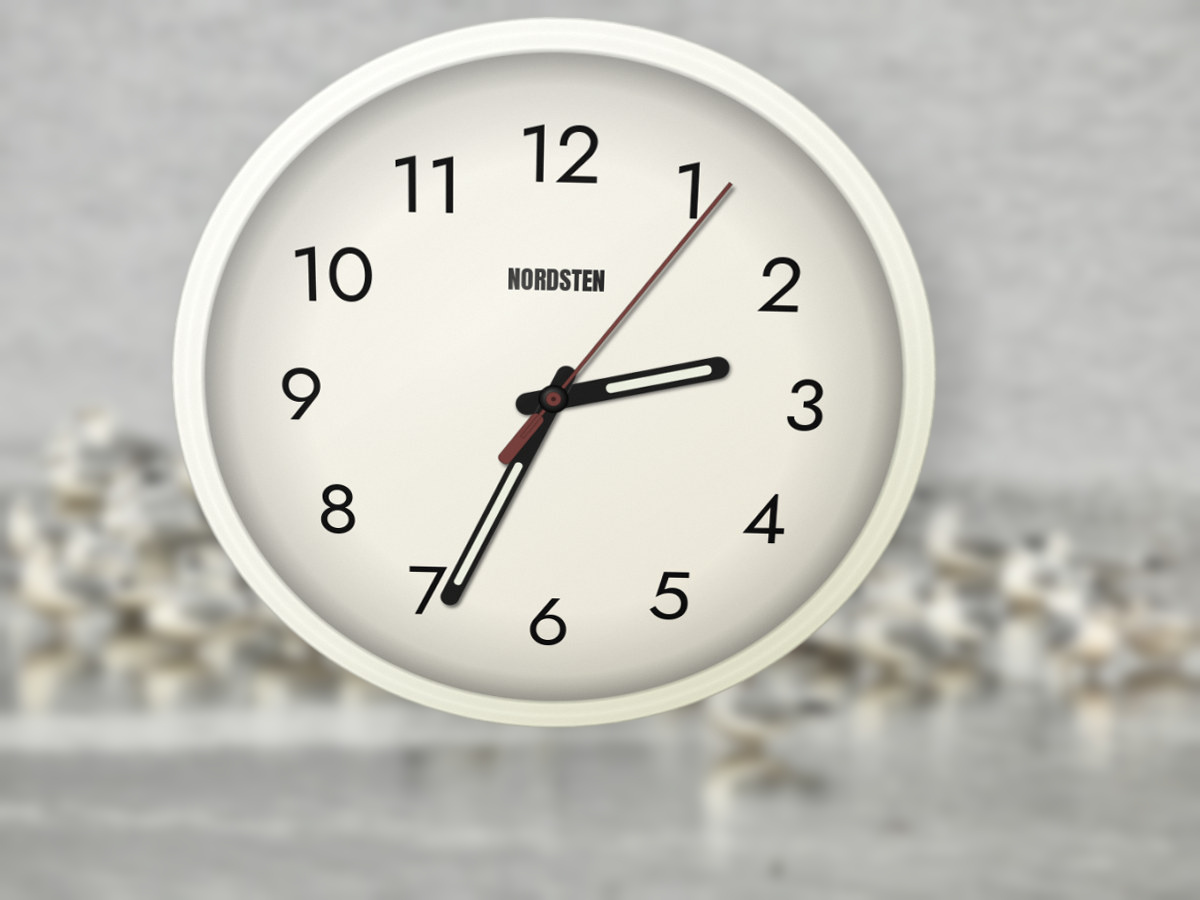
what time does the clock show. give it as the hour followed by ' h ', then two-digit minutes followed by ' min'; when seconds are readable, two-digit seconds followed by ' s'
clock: 2 h 34 min 06 s
